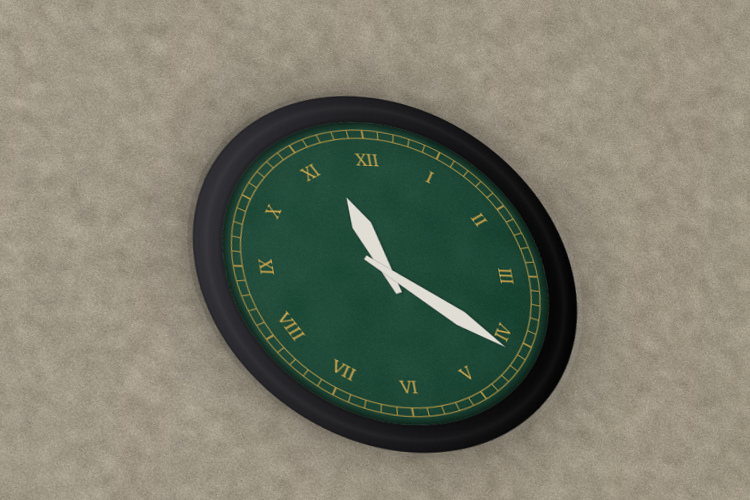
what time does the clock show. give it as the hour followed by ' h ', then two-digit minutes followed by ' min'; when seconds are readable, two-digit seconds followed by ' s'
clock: 11 h 21 min
